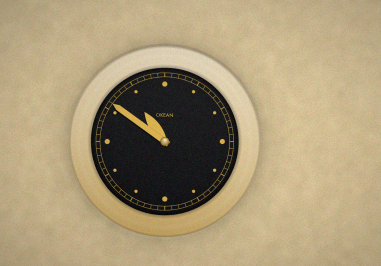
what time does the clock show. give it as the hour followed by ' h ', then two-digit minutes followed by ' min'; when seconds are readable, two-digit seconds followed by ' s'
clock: 10 h 51 min
